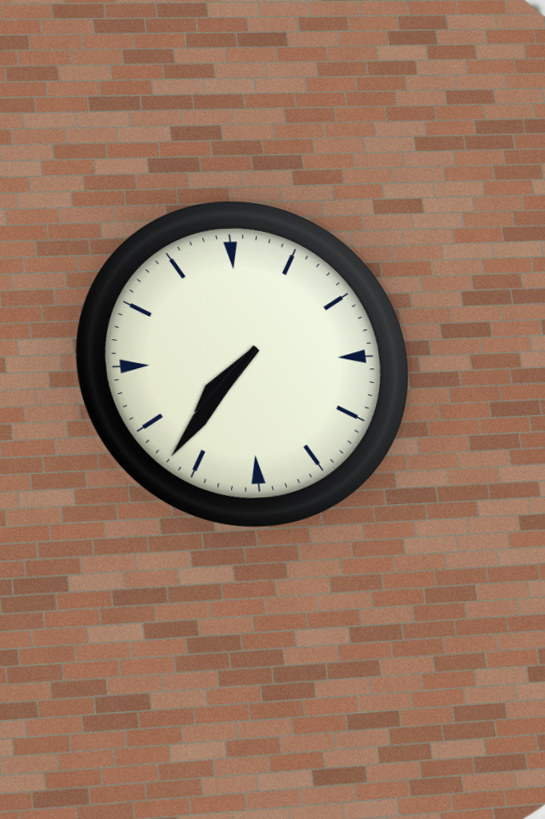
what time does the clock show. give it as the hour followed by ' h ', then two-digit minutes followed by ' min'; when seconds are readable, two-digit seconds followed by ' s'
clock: 7 h 37 min
